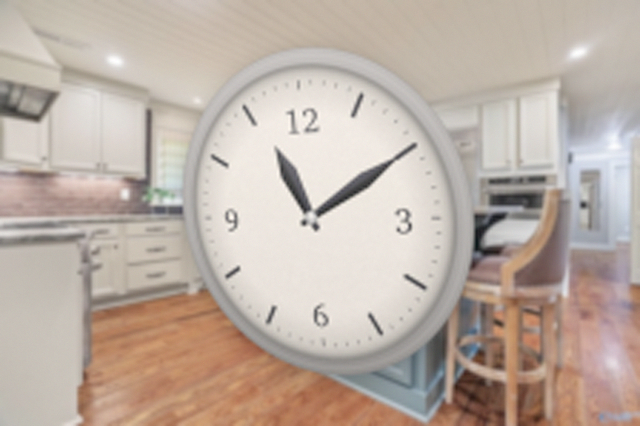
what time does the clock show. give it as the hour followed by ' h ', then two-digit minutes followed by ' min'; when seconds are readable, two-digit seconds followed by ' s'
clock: 11 h 10 min
